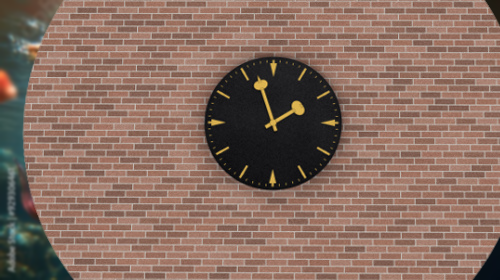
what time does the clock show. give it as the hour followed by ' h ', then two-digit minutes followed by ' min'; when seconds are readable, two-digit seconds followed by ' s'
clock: 1 h 57 min
